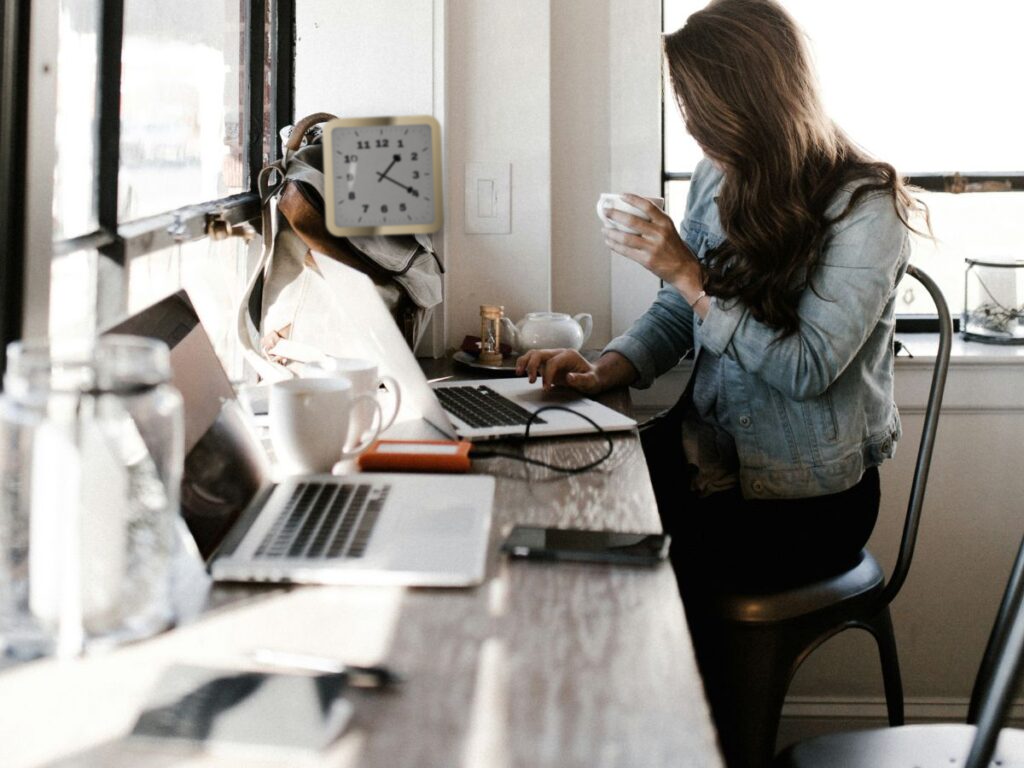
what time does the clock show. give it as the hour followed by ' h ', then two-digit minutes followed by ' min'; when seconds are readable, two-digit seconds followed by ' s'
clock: 1 h 20 min
